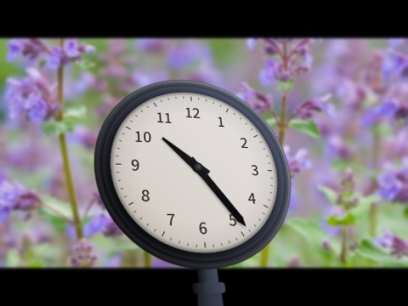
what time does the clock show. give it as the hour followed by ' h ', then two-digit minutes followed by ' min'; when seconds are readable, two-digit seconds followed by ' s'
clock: 10 h 24 min
